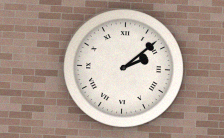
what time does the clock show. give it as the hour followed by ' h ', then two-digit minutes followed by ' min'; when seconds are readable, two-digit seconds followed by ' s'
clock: 2 h 08 min
